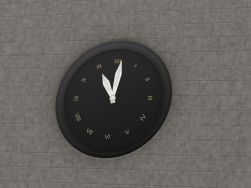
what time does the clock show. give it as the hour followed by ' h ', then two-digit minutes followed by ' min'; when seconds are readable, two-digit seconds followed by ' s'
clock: 11 h 01 min
